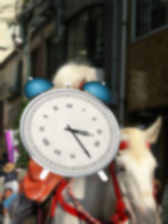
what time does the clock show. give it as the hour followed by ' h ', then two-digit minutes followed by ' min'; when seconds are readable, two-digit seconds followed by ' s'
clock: 3 h 25 min
